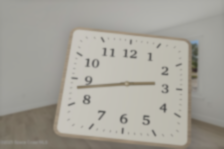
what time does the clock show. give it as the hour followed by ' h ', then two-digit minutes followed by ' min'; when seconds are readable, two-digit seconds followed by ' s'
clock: 2 h 43 min
